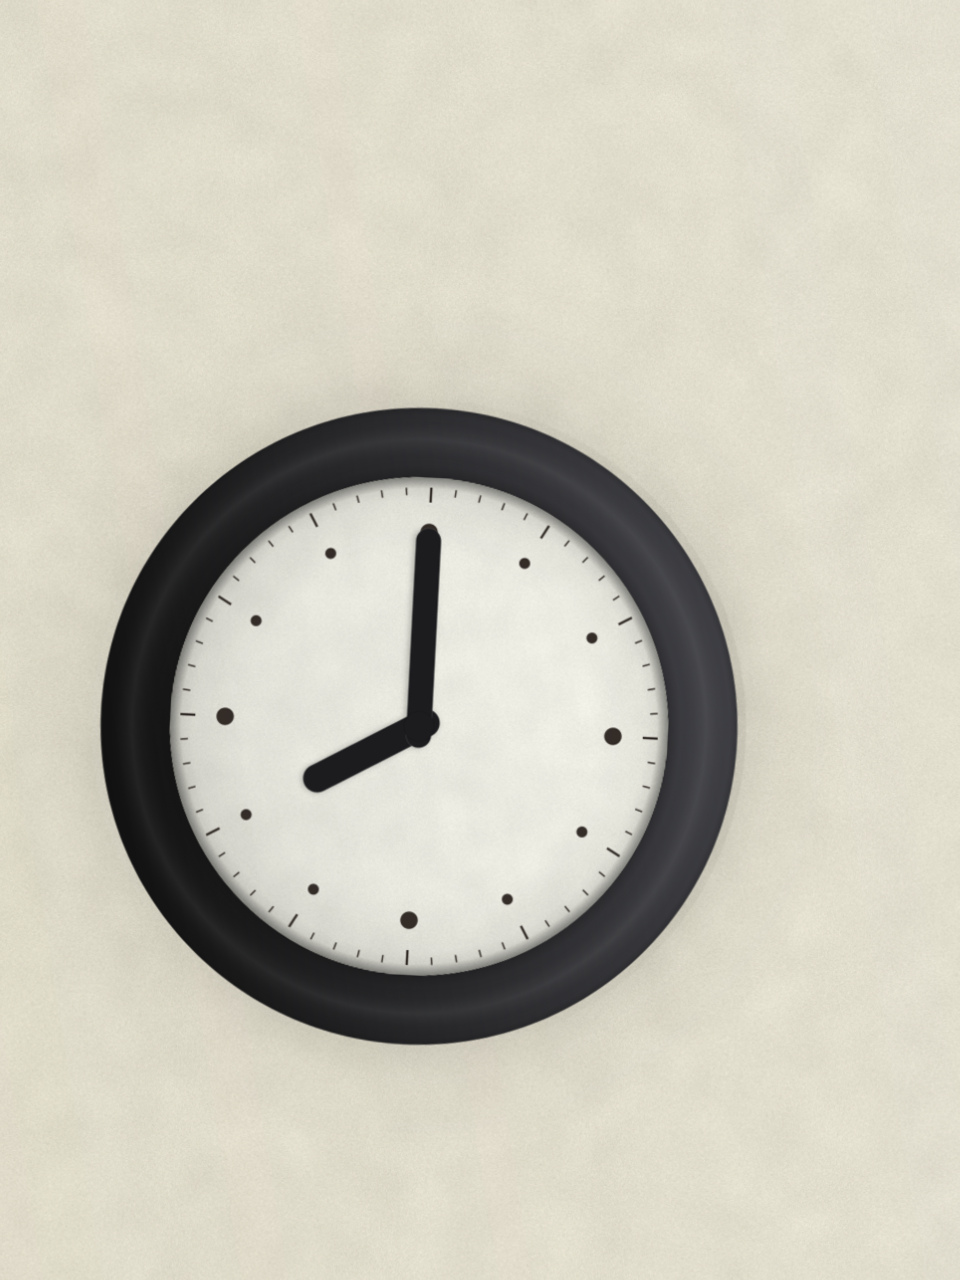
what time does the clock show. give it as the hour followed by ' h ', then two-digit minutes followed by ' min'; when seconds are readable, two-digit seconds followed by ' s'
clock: 8 h 00 min
